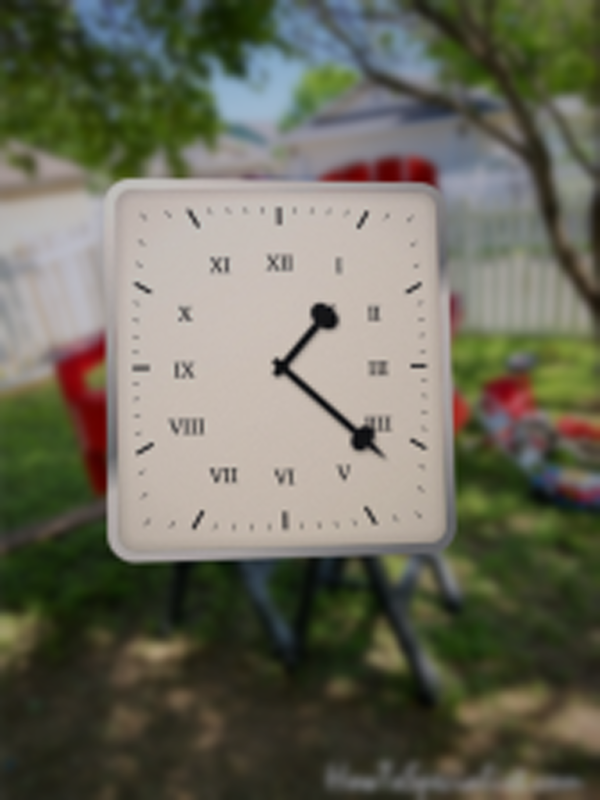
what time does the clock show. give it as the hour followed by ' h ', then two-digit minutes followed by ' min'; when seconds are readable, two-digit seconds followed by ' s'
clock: 1 h 22 min
